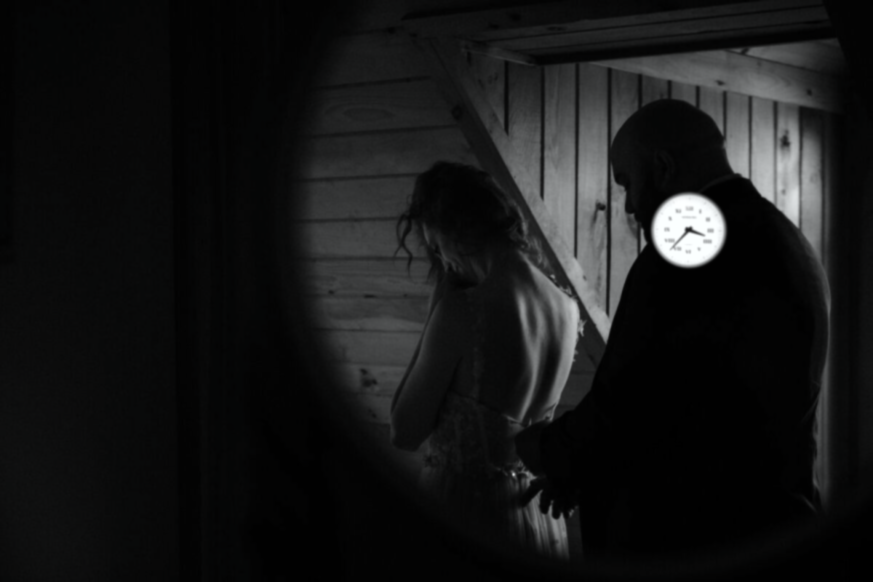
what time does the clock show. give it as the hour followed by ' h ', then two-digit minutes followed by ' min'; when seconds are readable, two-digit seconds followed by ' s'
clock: 3 h 37 min
